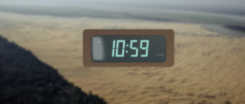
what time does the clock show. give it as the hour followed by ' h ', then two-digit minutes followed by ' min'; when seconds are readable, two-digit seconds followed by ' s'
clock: 10 h 59 min
